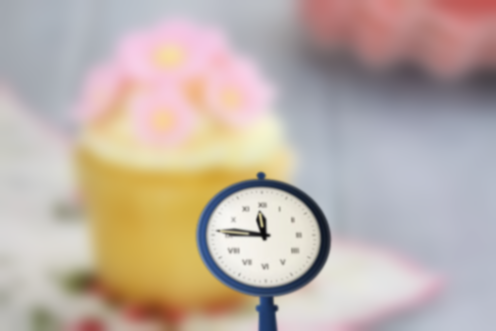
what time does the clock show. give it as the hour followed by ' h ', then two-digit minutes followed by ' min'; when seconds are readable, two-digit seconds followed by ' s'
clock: 11 h 46 min
